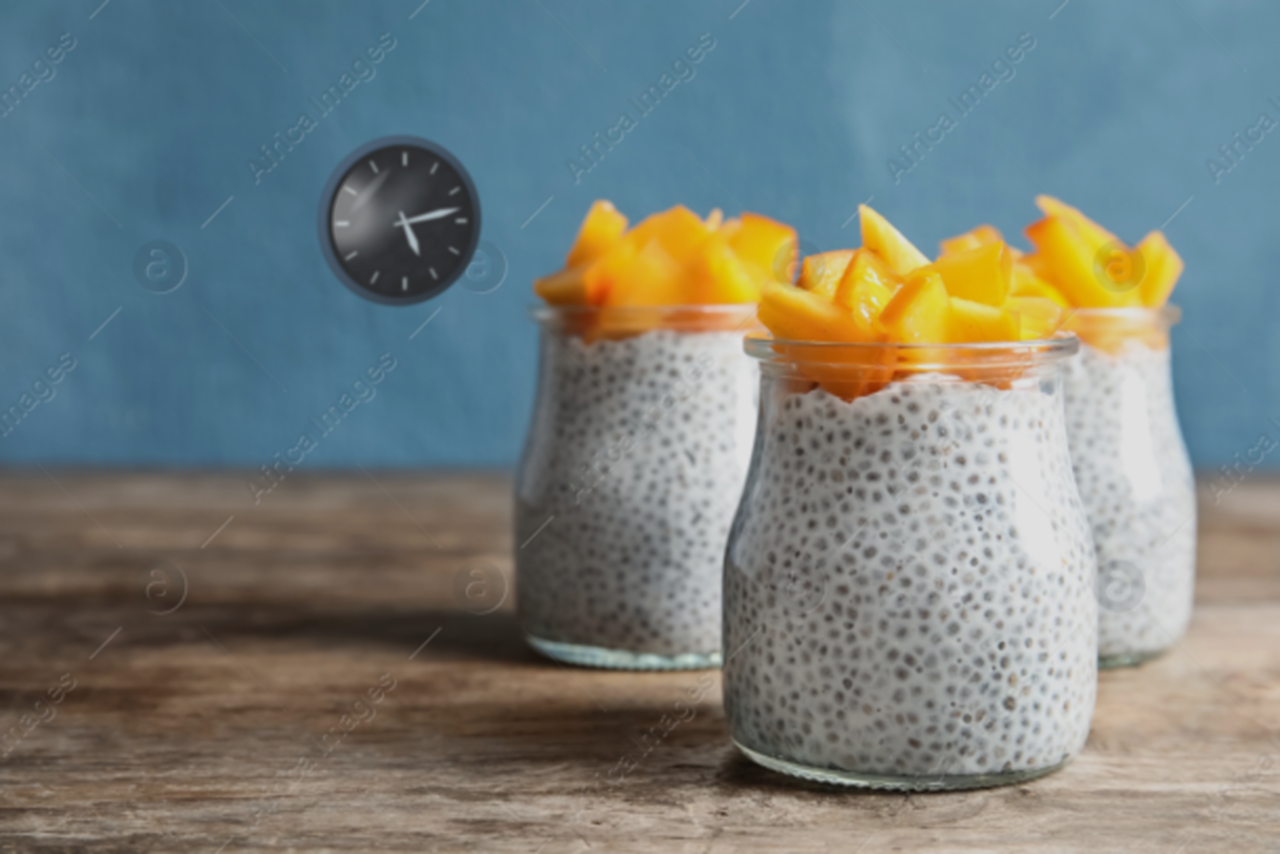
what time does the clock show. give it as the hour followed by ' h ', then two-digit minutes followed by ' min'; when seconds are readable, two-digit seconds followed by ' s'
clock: 5 h 13 min
